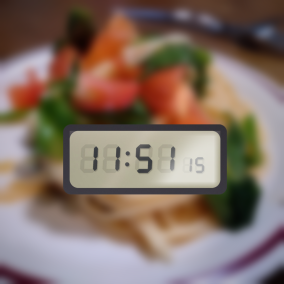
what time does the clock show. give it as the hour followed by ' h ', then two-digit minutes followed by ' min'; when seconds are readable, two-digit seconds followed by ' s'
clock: 11 h 51 min 15 s
